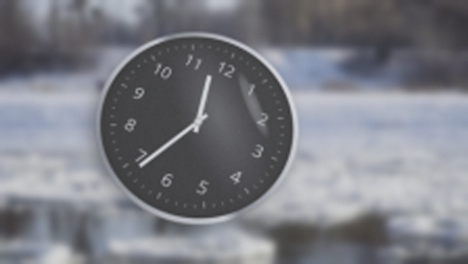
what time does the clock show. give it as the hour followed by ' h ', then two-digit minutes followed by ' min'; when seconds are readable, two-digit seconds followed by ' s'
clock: 11 h 34 min
